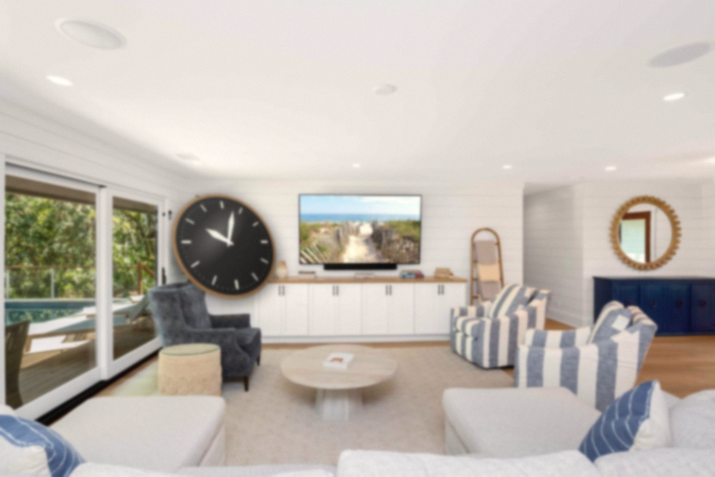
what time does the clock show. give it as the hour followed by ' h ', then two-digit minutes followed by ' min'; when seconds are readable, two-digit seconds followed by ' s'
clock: 10 h 03 min
